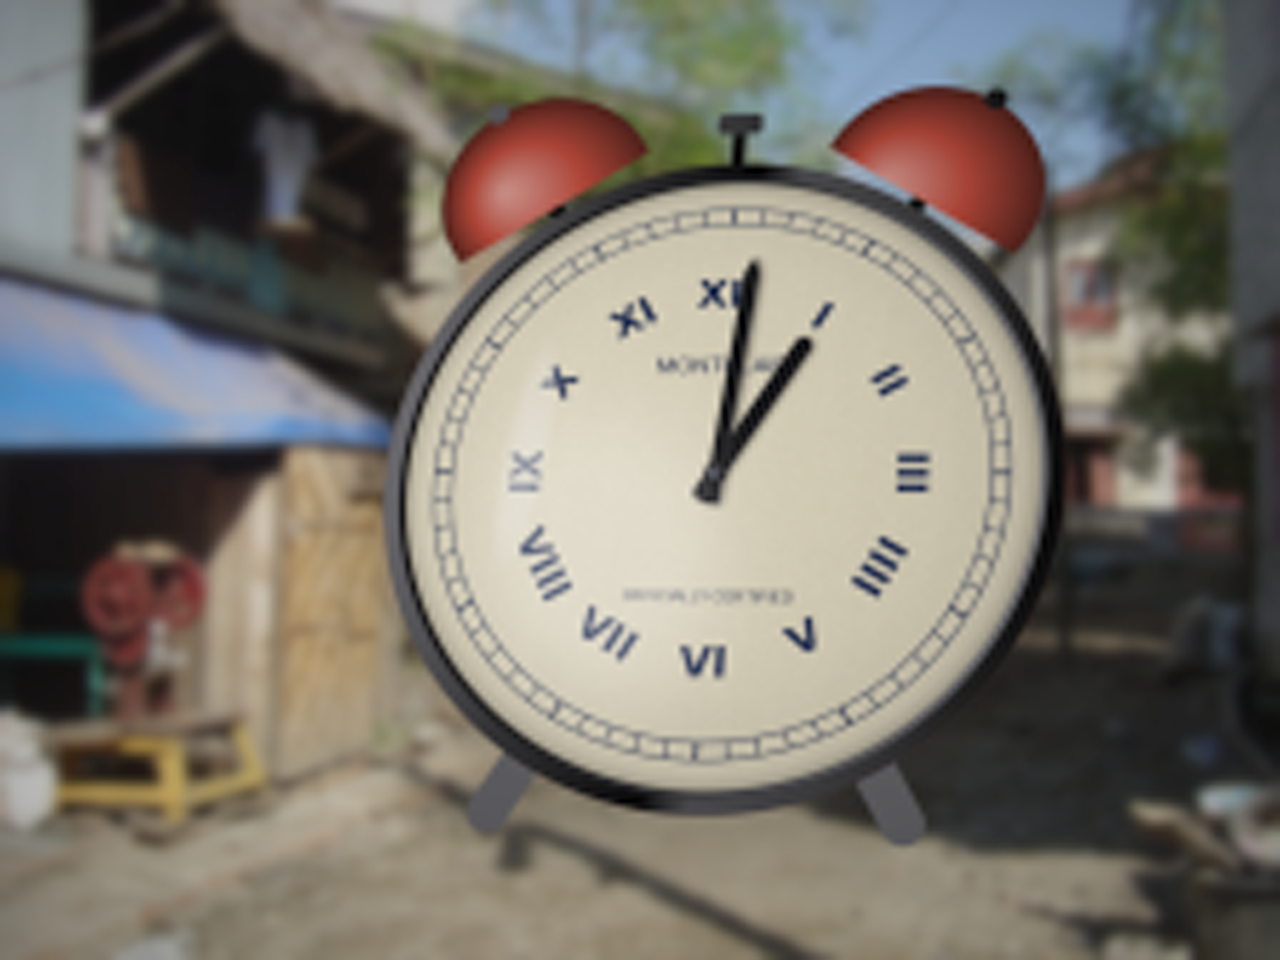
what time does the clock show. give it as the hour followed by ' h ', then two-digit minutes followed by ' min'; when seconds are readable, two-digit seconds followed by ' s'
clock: 1 h 01 min
